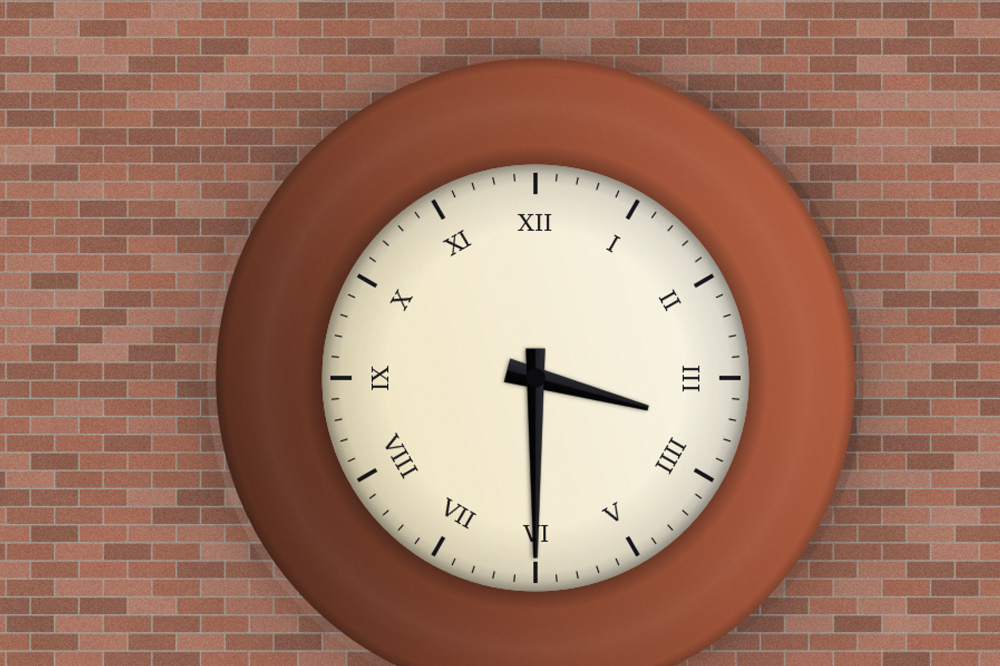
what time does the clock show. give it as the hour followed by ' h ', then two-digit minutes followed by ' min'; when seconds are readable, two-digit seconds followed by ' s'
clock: 3 h 30 min
